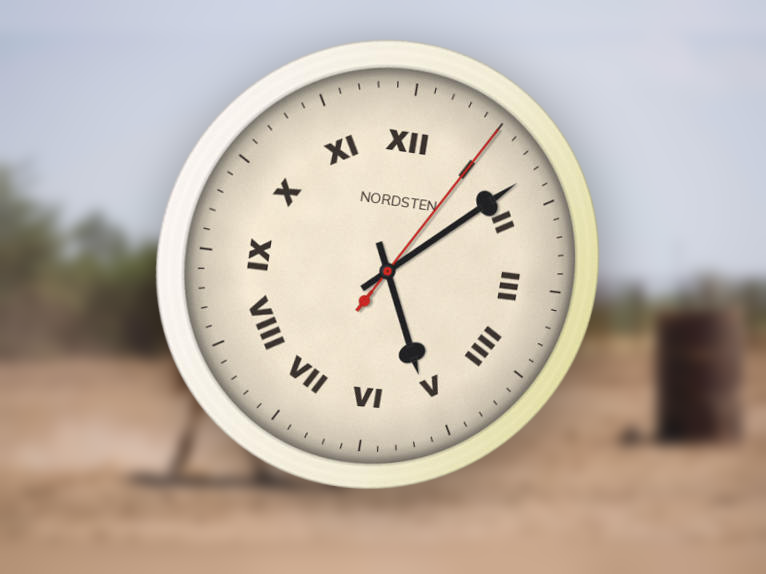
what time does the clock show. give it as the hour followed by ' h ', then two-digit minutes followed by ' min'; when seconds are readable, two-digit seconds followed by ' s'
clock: 5 h 08 min 05 s
